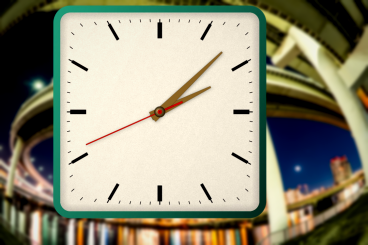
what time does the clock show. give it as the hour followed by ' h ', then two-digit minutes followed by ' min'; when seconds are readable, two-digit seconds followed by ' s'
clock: 2 h 07 min 41 s
